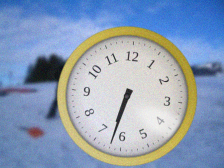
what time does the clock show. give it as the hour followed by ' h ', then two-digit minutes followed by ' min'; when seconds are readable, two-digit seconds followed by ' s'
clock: 6 h 32 min
